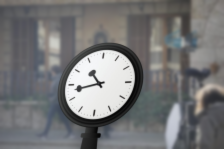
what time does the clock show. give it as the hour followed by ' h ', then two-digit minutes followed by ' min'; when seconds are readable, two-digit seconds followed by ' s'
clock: 10 h 43 min
